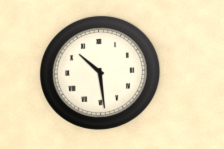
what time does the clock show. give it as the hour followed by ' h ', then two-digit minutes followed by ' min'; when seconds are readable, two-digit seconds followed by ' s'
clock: 10 h 29 min
